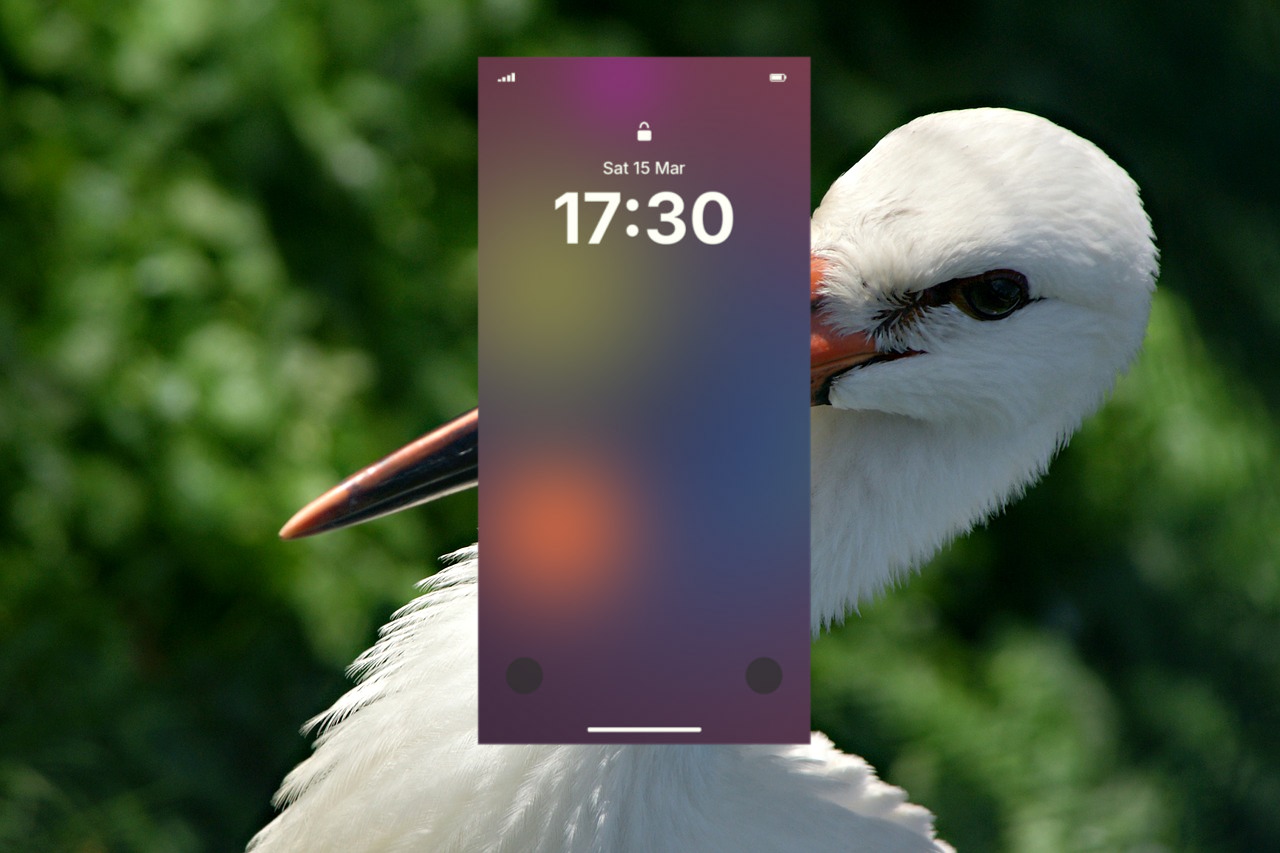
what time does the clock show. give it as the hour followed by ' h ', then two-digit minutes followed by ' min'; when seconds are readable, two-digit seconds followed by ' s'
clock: 17 h 30 min
